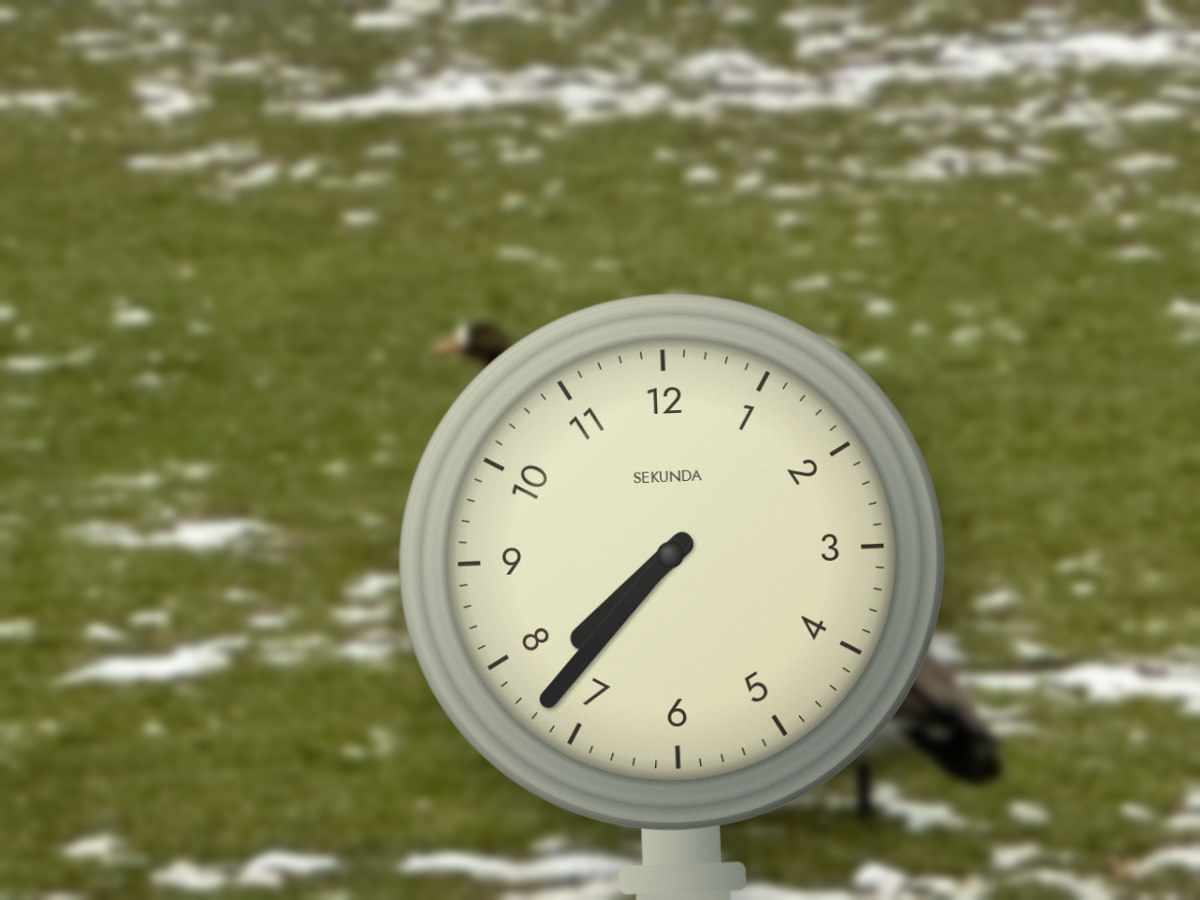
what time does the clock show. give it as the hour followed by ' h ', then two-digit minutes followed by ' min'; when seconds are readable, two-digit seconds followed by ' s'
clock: 7 h 37 min
